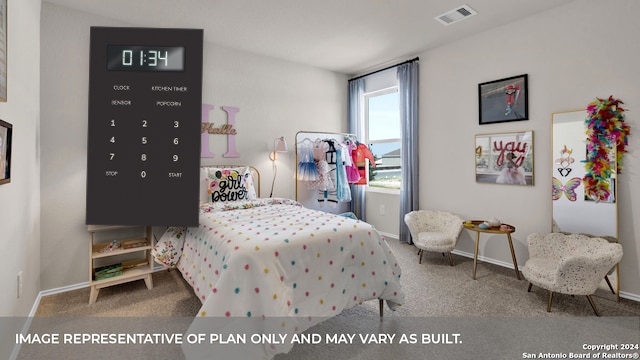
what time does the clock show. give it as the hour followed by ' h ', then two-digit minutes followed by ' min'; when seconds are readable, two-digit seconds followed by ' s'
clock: 1 h 34 min
